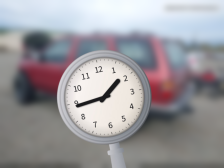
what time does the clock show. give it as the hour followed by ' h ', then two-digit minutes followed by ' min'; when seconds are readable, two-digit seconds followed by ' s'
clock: 1 h 44 min
